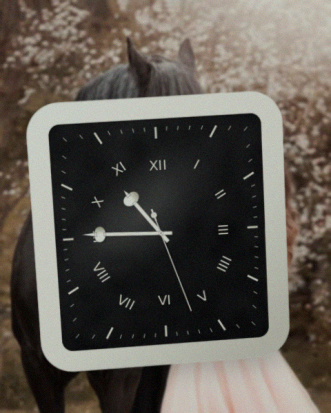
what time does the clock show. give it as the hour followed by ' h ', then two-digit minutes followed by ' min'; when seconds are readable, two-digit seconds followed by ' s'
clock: 10 h 45 min 27 s
